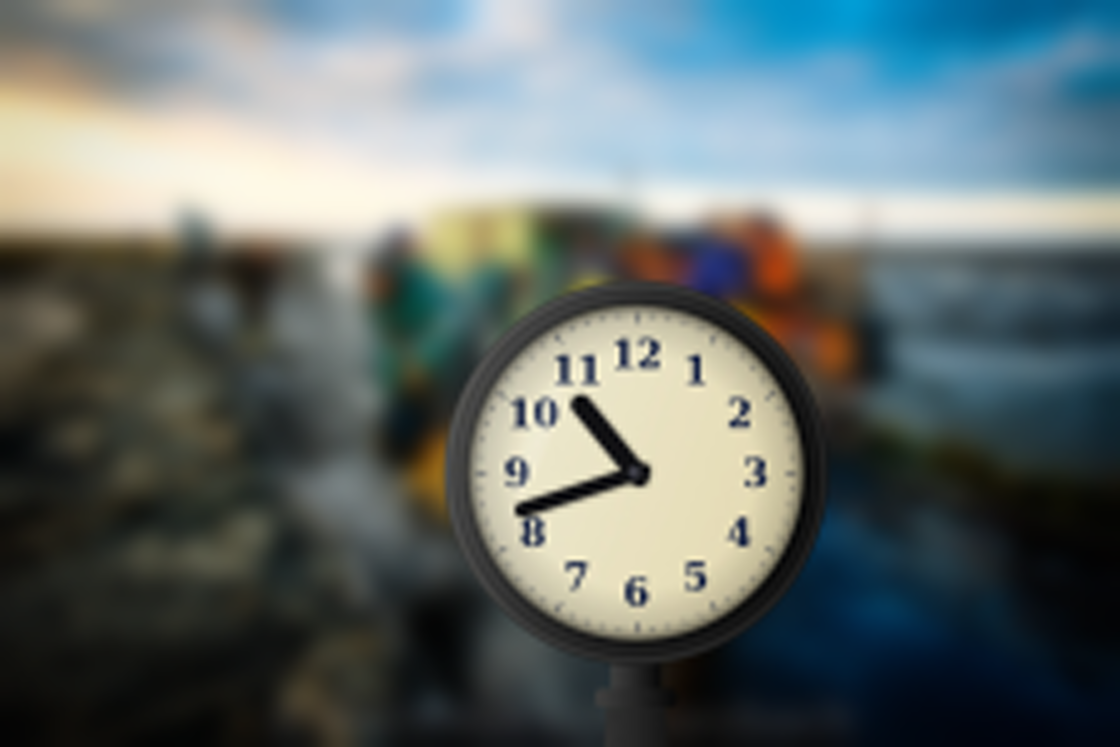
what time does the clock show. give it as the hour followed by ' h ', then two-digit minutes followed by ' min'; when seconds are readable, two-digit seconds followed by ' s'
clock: 10 h 42 min
